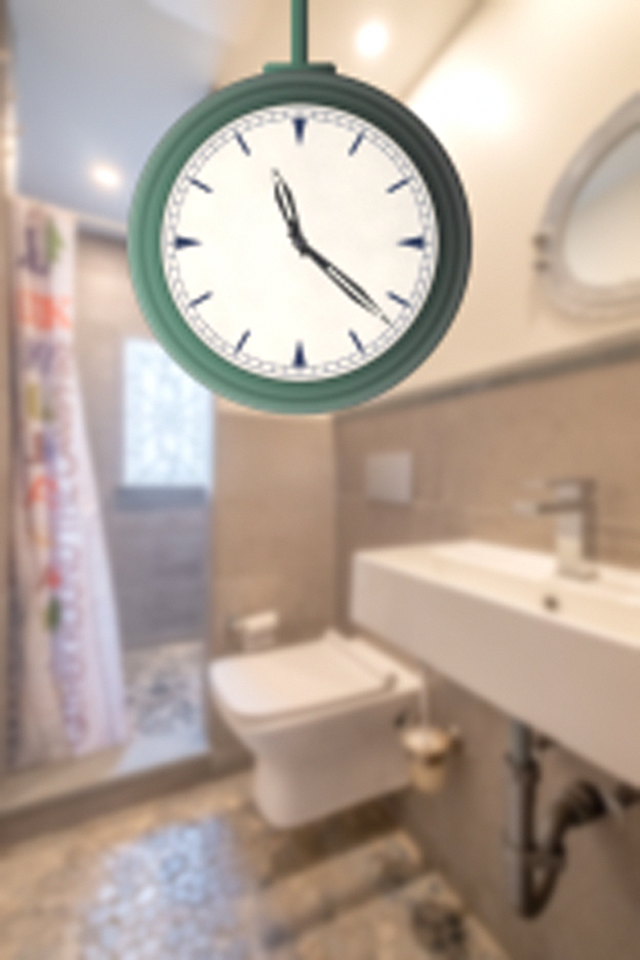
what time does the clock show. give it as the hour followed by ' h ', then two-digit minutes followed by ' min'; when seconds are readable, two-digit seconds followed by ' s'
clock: 11 h 22 min
